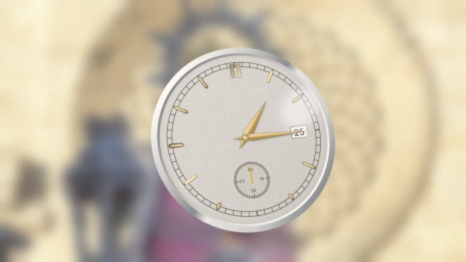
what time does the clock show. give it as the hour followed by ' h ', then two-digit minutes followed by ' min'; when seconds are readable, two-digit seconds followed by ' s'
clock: 1 h 15 min
